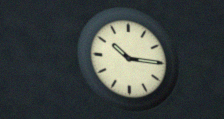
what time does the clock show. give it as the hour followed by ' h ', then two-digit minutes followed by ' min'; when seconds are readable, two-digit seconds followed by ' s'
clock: 10 h 15 min
